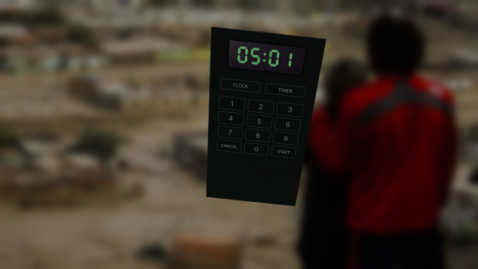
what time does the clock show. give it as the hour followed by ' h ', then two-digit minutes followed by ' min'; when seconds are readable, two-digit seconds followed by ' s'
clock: 5 h 01 min
